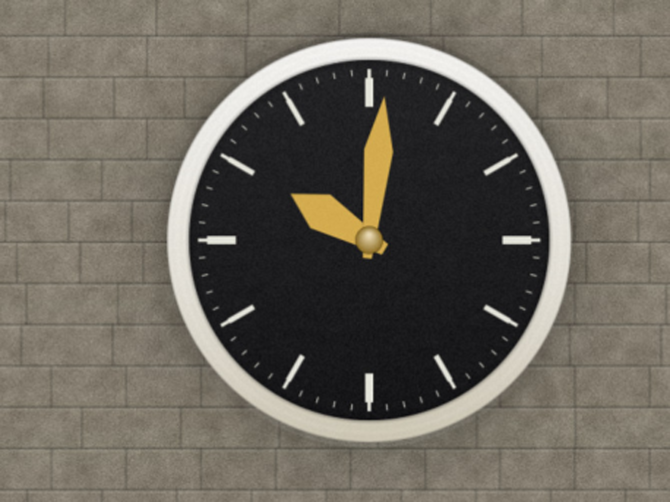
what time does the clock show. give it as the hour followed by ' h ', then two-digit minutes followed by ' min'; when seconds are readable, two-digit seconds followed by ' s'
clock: 10 h 01 min
